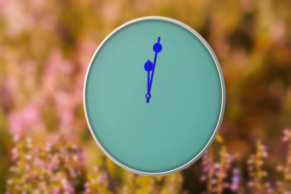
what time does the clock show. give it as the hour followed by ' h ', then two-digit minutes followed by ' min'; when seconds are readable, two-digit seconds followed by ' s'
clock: 12 h 02 min
